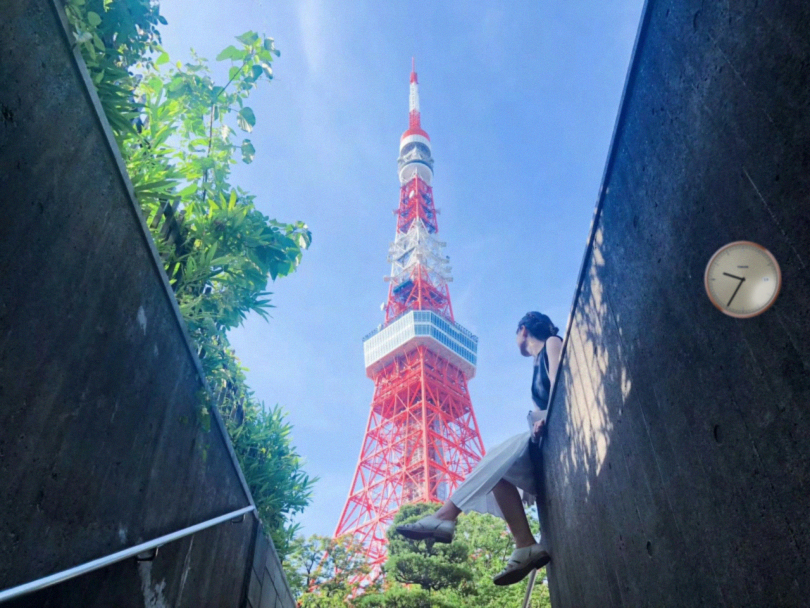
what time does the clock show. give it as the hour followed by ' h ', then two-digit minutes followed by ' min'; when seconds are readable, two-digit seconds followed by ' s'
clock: 9 h 35 min
